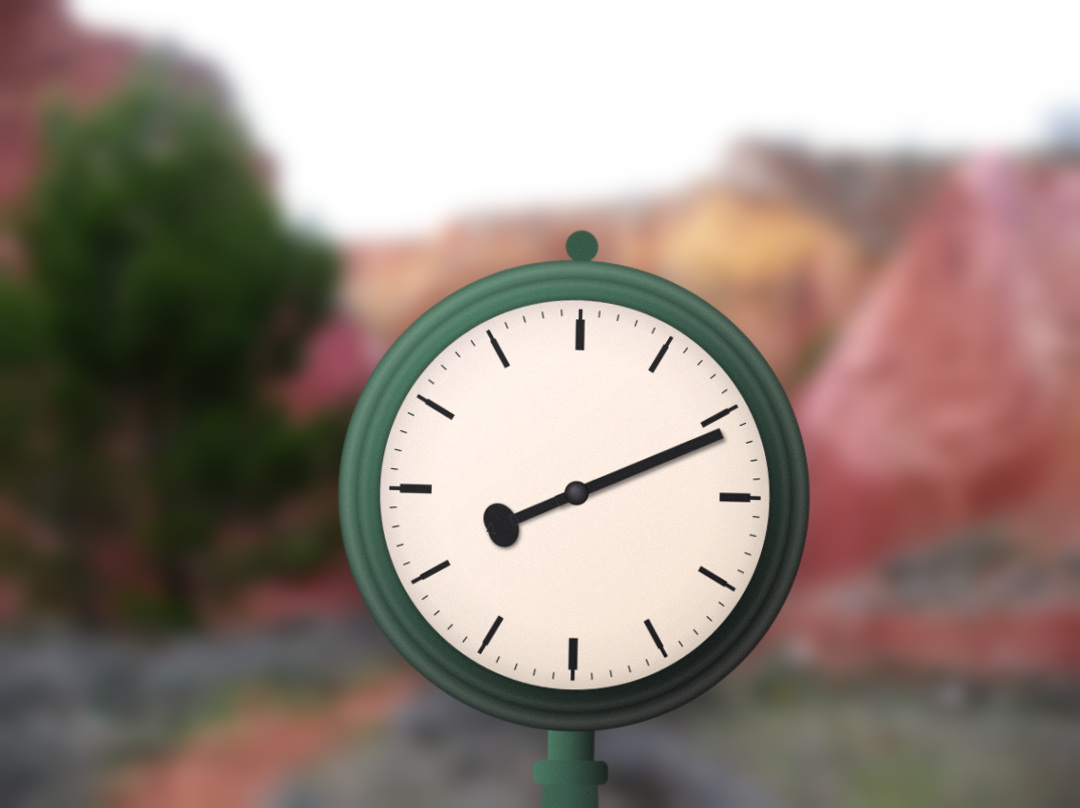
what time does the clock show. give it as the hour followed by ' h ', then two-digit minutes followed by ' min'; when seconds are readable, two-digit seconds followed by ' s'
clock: 8 h 11 min
